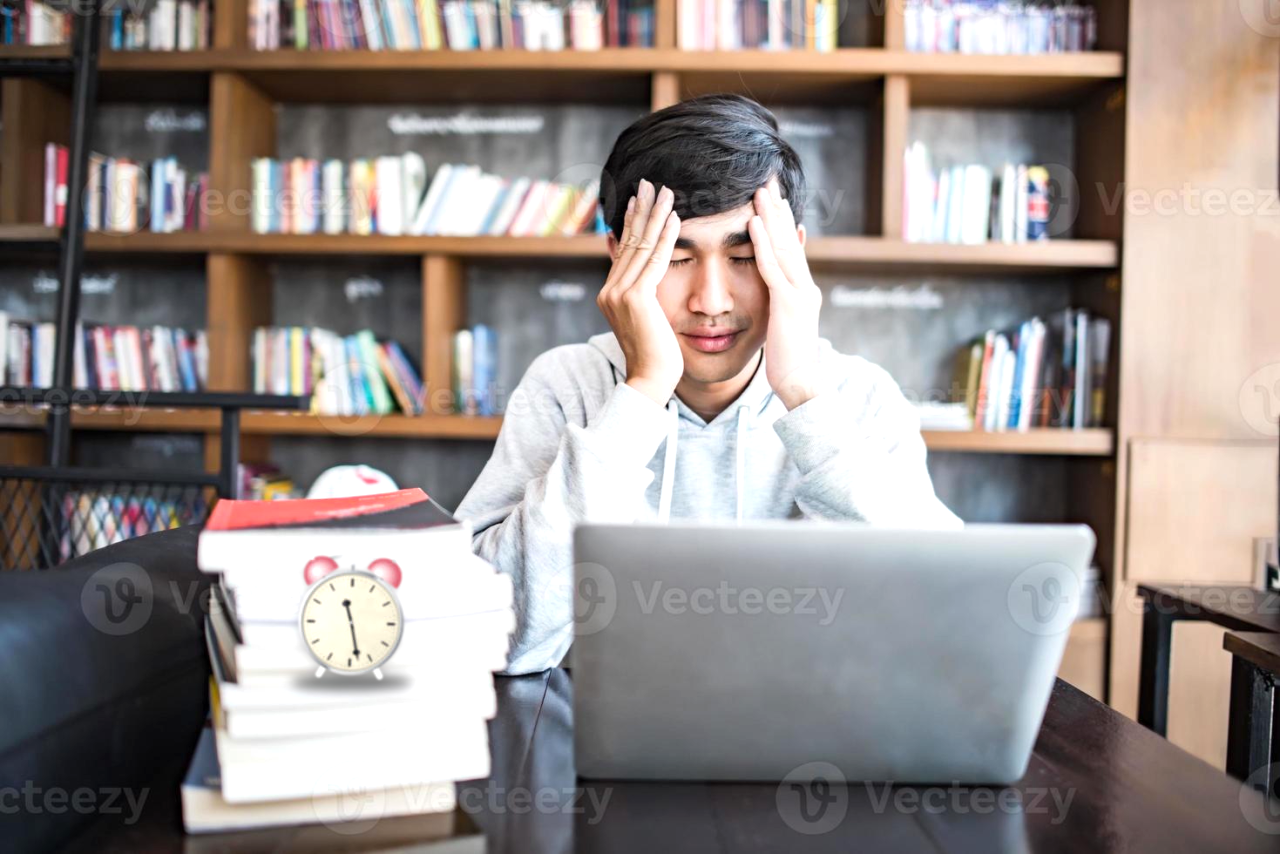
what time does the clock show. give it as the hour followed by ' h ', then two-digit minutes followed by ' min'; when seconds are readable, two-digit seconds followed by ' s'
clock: 11 h 28 min
